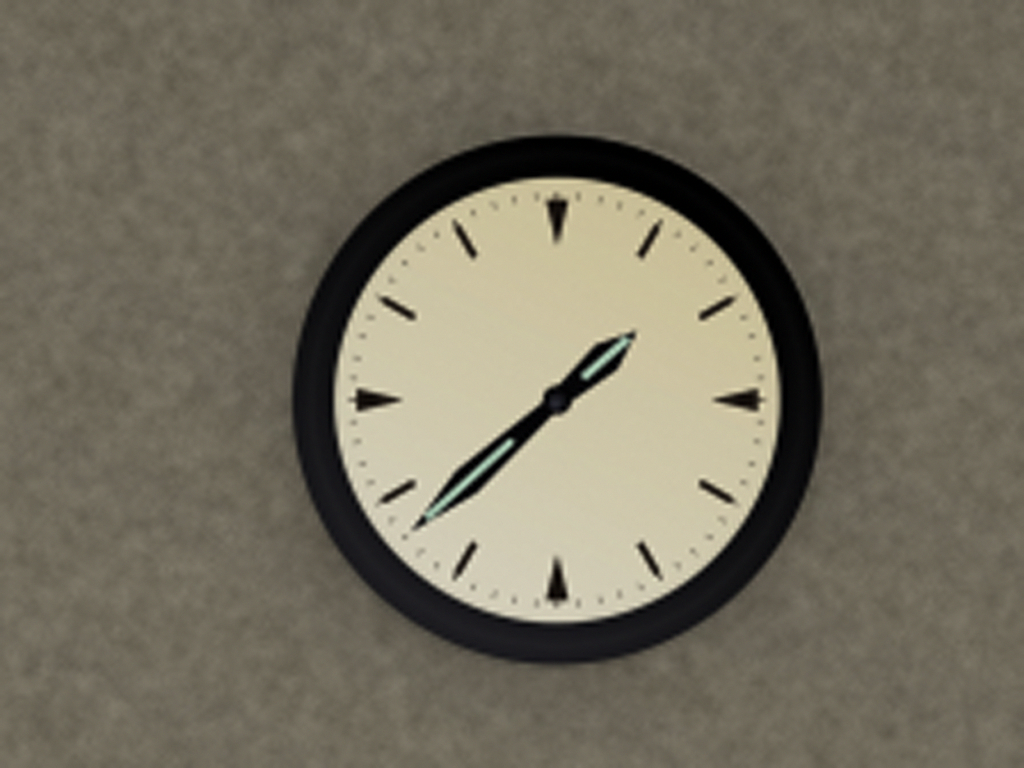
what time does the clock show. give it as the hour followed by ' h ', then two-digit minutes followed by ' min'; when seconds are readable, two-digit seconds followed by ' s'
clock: 1 h 38 min
